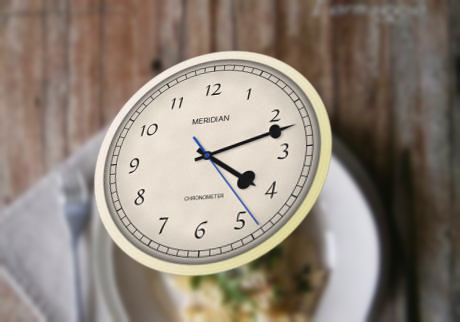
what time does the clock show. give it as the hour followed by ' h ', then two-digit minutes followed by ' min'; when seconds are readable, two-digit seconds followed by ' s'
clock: 4 h 12 min 24 s
